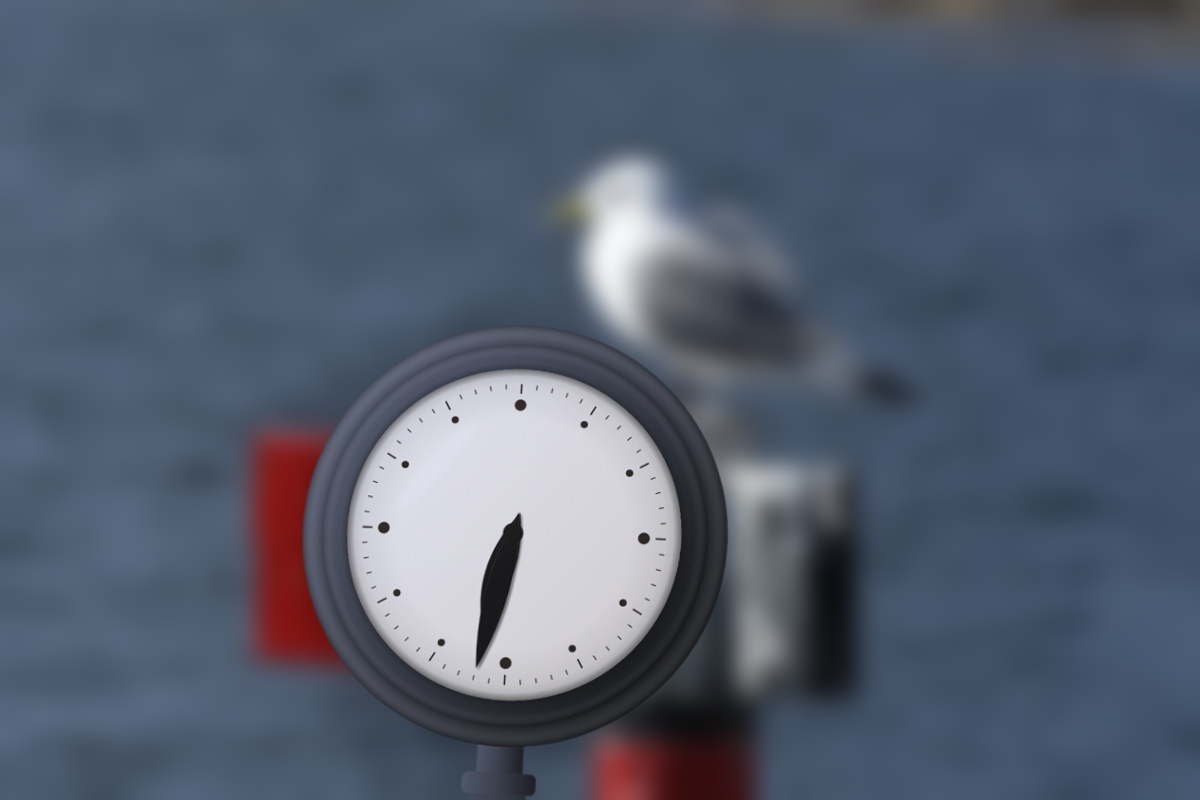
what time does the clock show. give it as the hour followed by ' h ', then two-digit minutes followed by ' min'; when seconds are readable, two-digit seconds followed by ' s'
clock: 6 h 32 min
